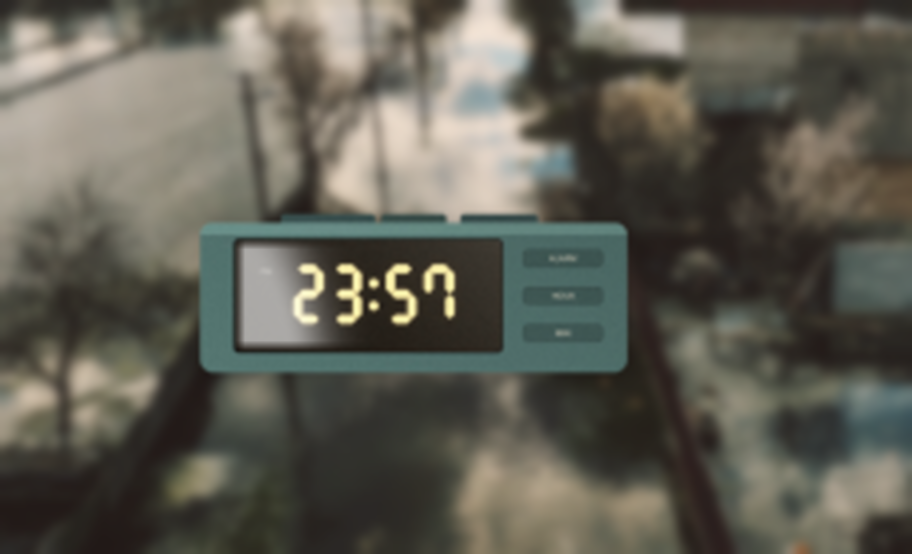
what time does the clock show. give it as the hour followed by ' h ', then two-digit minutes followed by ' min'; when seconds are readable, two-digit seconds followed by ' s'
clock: 23 h 57 min
